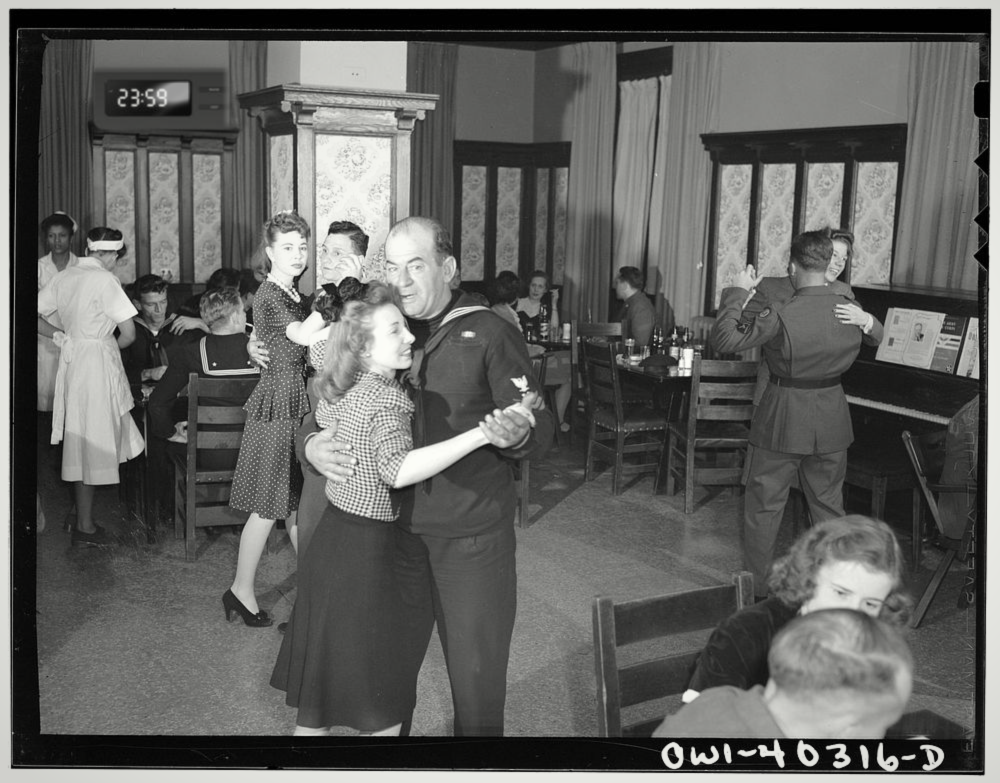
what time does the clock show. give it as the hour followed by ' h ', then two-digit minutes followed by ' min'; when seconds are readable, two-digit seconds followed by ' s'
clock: 23 h 59 min
